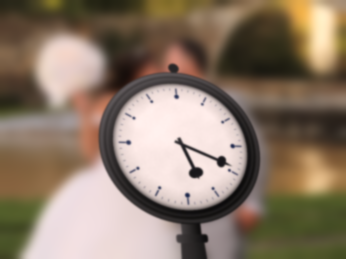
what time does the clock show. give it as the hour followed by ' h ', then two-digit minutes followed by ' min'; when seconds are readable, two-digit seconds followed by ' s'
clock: 5 h 19 min
